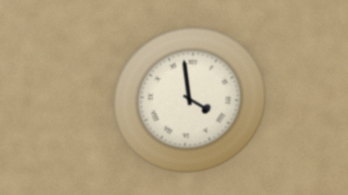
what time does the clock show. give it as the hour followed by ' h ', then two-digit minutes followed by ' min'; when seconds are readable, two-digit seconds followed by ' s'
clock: 3 h 58 min
